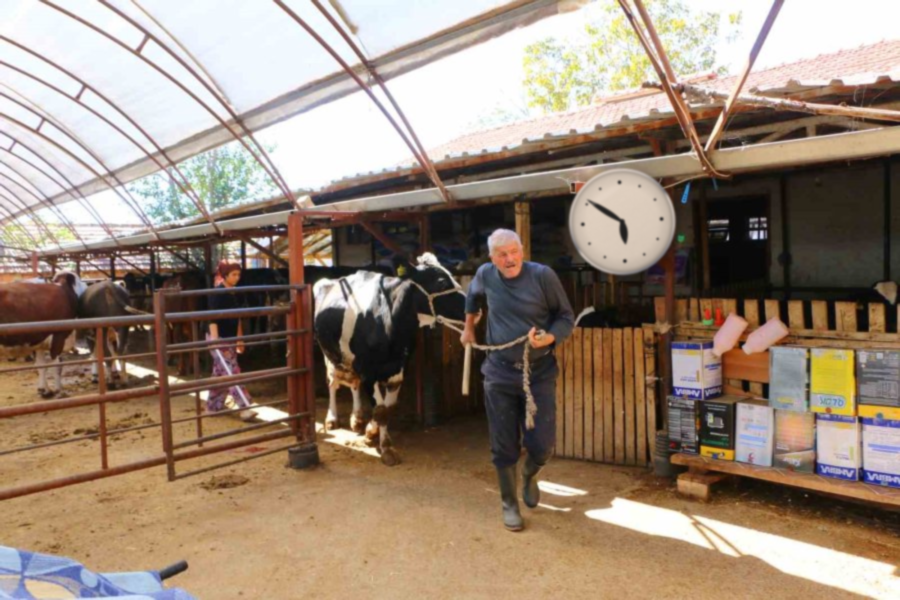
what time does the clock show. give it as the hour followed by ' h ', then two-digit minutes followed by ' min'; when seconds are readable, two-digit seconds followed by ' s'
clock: 5 h 51 min
